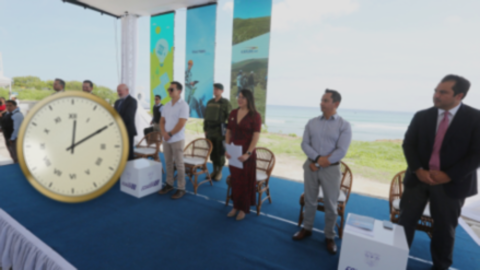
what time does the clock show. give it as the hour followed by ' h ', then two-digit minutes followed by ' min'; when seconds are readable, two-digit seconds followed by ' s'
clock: 12 h 10 min
